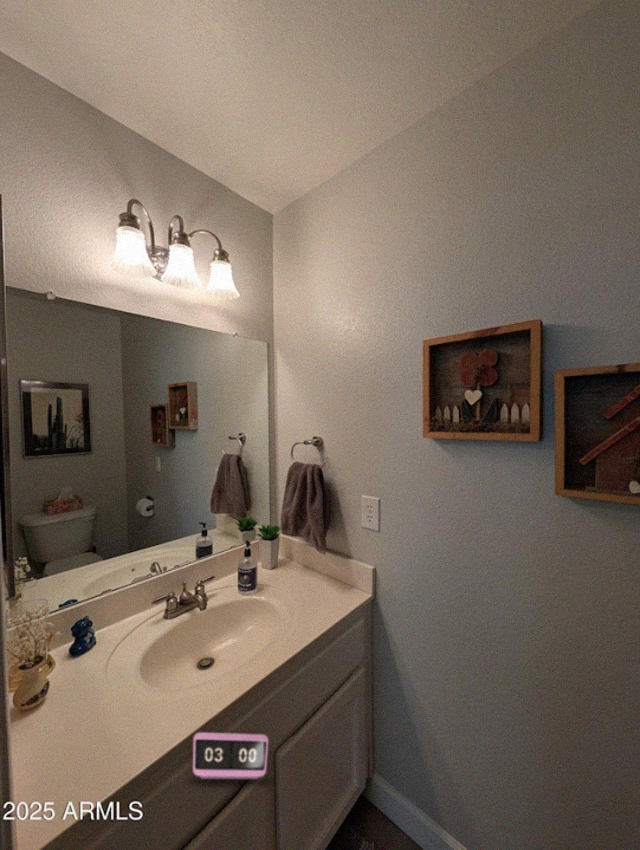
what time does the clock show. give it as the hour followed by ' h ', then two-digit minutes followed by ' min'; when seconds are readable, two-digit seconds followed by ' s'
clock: 3 h 00 min
